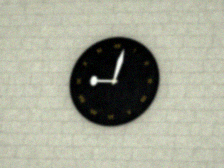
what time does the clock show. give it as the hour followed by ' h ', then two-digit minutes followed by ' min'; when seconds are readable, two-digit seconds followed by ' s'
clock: 9 h 02 min
